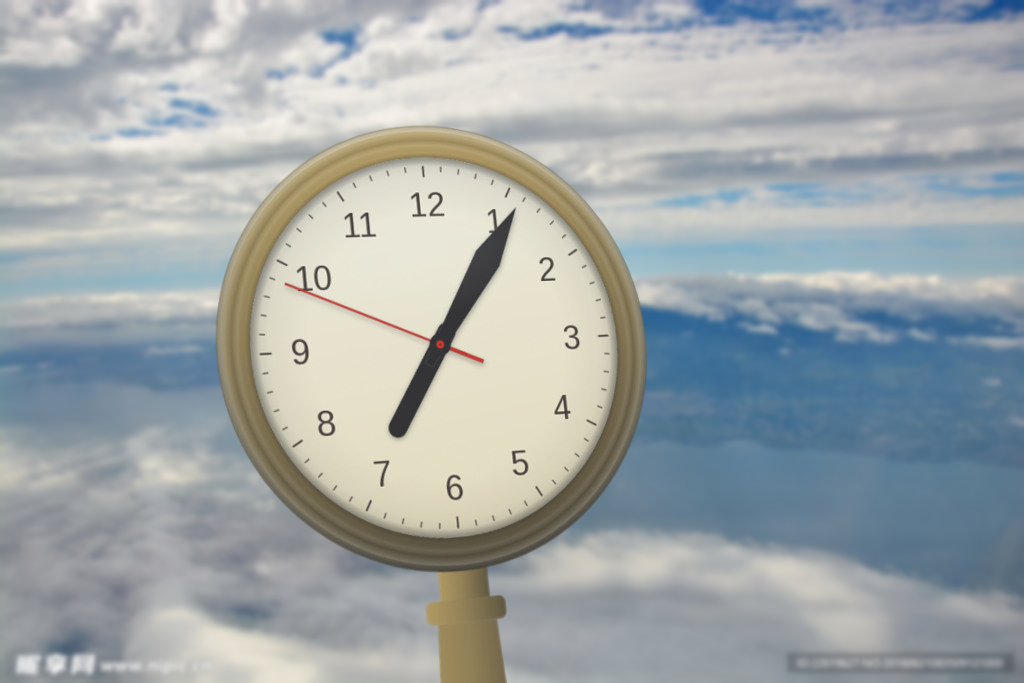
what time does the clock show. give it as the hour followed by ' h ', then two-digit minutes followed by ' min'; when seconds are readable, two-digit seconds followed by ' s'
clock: 7 h 05 min 49 s
